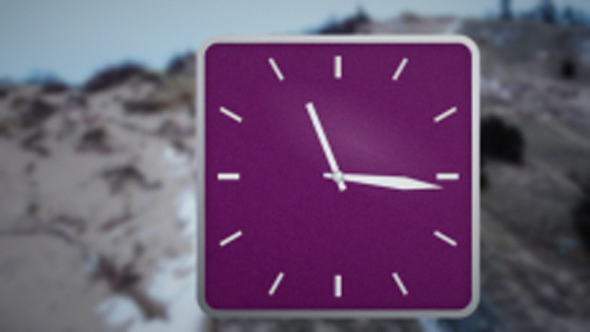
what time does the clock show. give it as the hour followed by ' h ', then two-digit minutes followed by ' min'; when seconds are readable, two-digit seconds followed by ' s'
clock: 11 h 16 min
